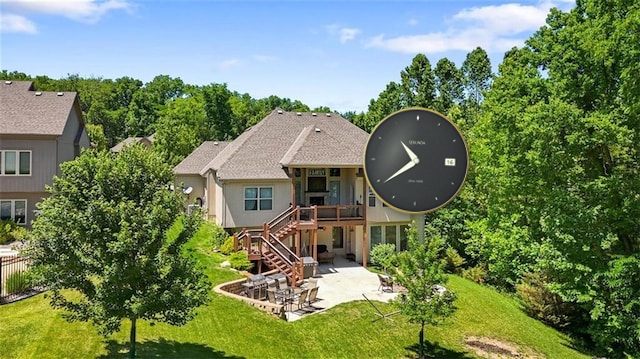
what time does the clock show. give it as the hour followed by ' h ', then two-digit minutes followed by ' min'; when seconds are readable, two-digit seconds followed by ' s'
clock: 10 h 39 min
